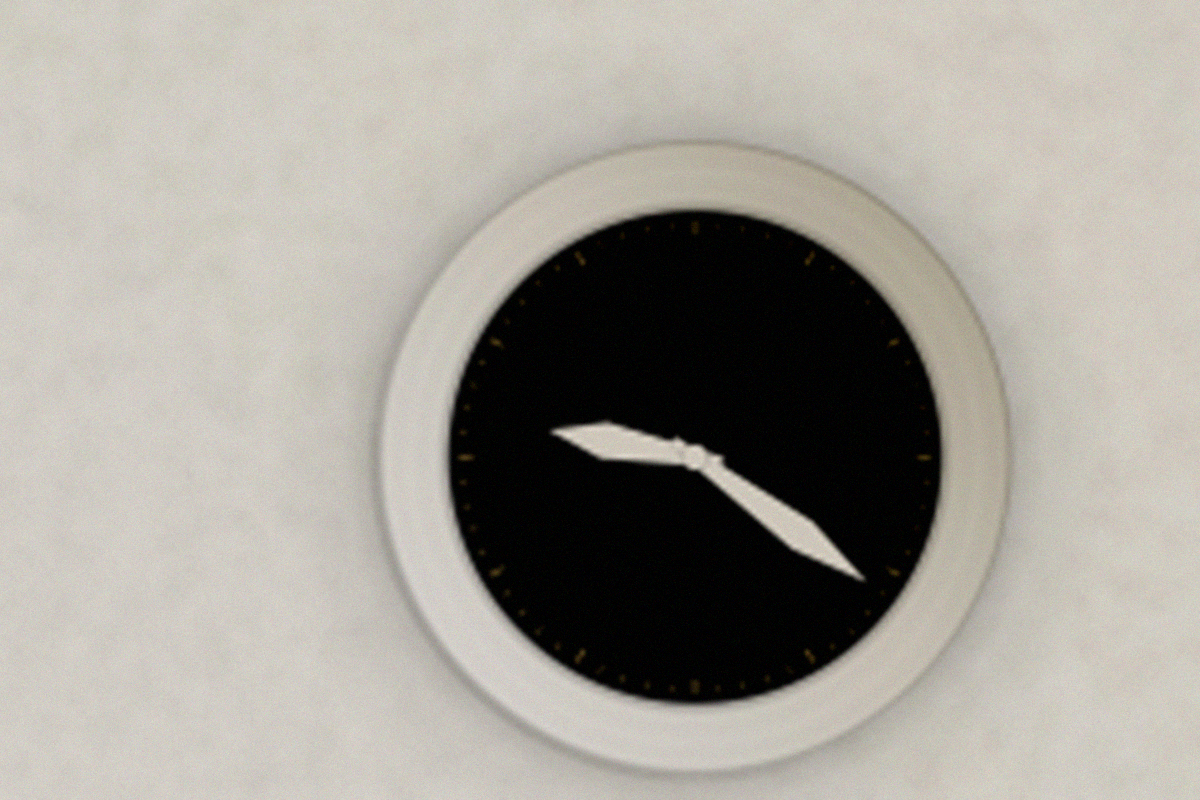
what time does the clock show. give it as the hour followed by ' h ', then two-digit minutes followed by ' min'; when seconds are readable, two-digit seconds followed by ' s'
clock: 9 h 21 min
